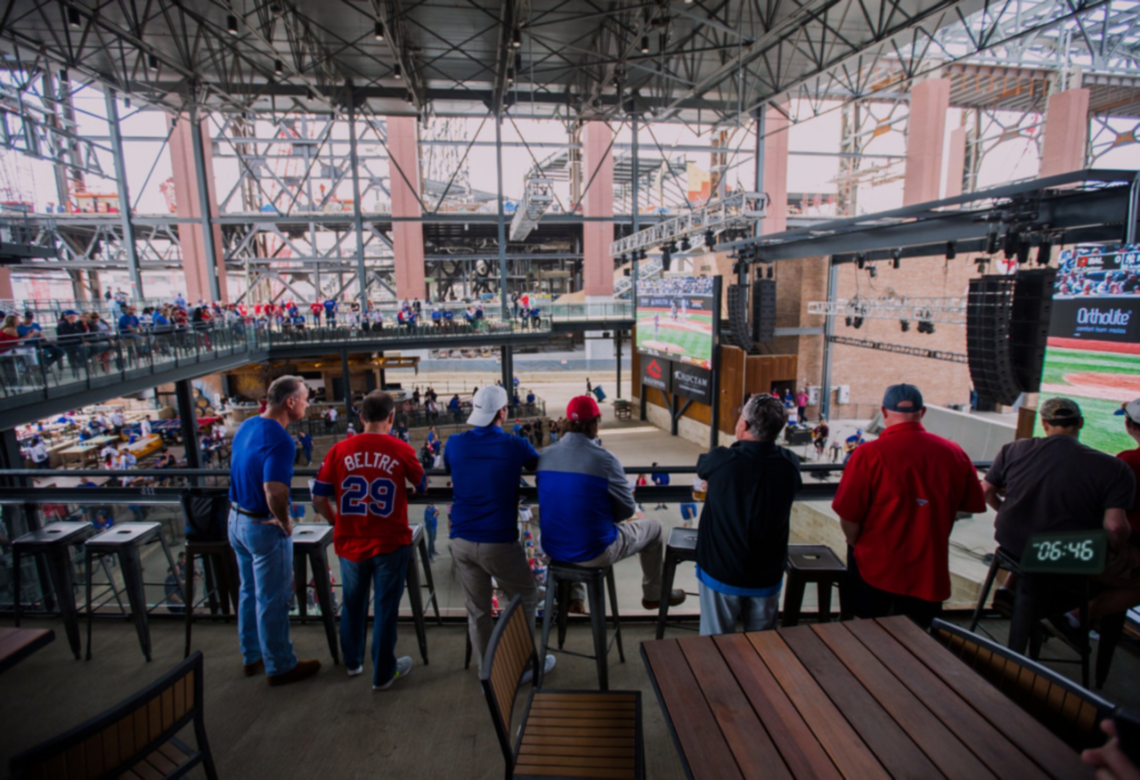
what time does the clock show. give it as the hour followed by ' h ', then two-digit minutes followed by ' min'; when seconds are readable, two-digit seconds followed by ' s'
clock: 6 h 46 min
